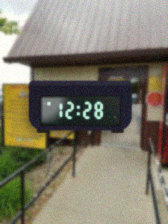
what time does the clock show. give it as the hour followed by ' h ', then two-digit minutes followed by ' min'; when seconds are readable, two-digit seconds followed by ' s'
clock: 12 h 28 min
